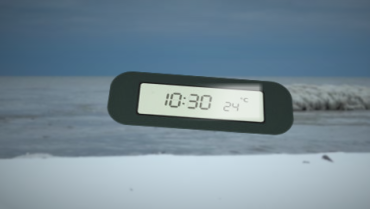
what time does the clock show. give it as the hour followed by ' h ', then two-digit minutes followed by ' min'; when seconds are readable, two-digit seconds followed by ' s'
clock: 10 h 30 min
